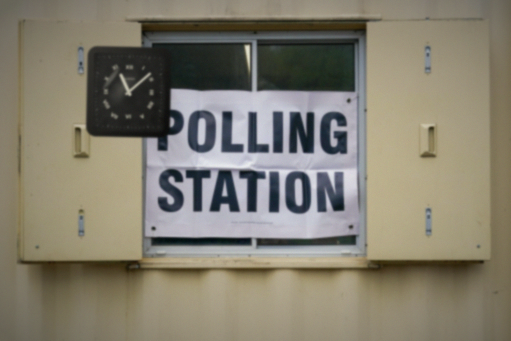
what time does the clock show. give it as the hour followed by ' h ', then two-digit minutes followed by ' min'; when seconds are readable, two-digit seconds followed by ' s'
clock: 11 h 08 min
